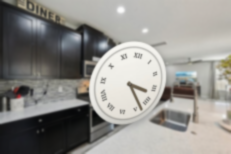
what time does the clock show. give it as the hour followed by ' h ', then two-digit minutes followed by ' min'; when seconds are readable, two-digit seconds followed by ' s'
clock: 3 h 23 min
